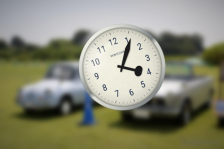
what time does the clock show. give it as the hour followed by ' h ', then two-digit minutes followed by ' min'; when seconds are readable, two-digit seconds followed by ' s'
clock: 4 h 06 min
